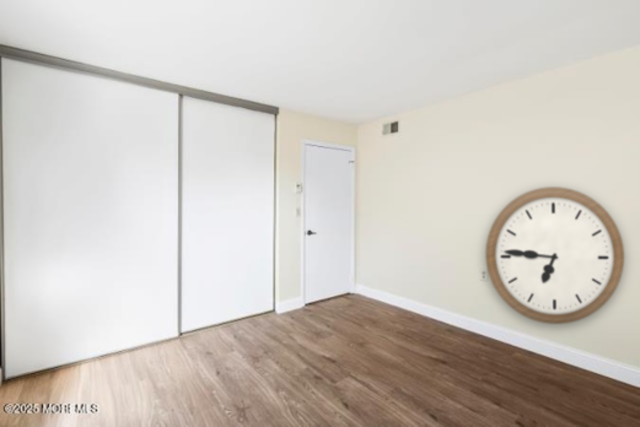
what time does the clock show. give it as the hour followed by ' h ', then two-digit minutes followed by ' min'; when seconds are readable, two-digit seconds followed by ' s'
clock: 6 h 46 min
